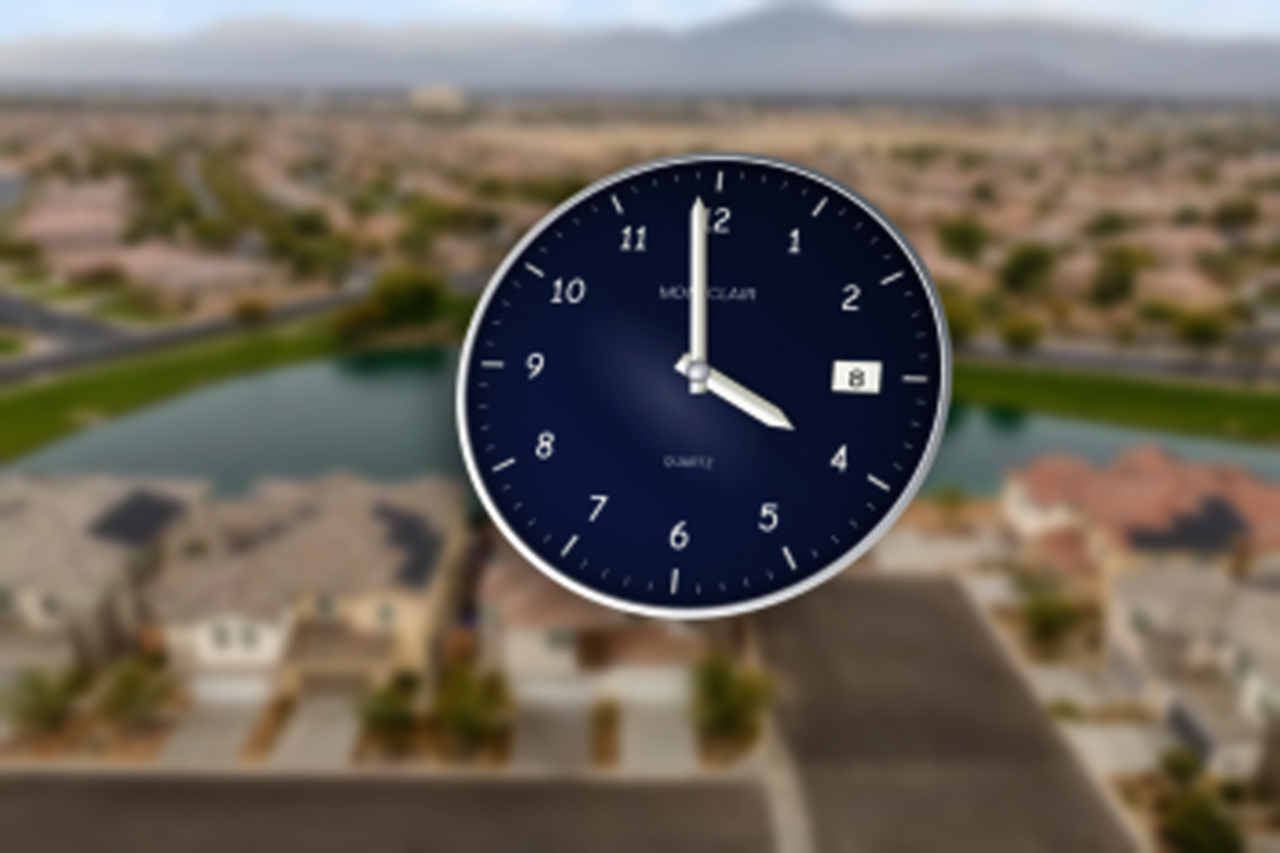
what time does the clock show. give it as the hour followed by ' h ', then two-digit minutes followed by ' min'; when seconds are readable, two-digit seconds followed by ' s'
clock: 3 h 59 min
